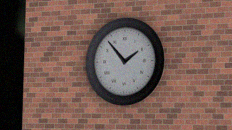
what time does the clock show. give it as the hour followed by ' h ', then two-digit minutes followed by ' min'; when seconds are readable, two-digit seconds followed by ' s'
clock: 1 h 53 min
